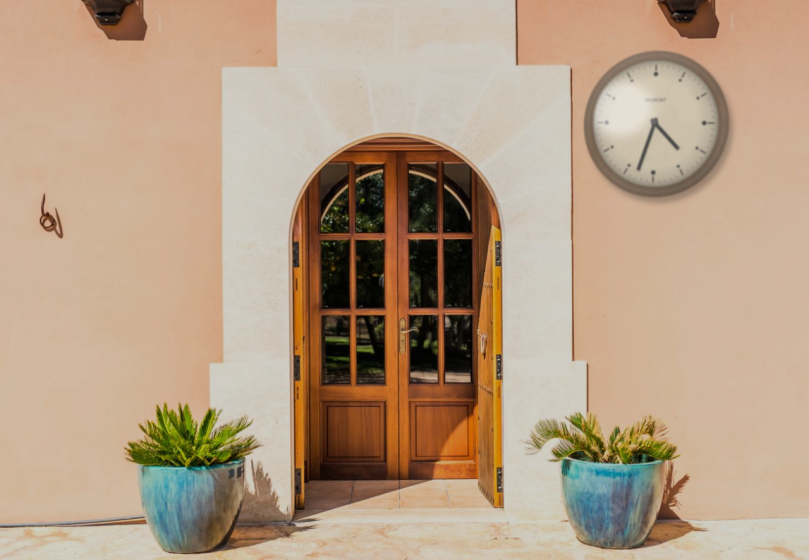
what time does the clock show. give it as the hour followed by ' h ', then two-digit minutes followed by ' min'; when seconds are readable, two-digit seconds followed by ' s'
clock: 4 h 33 min
